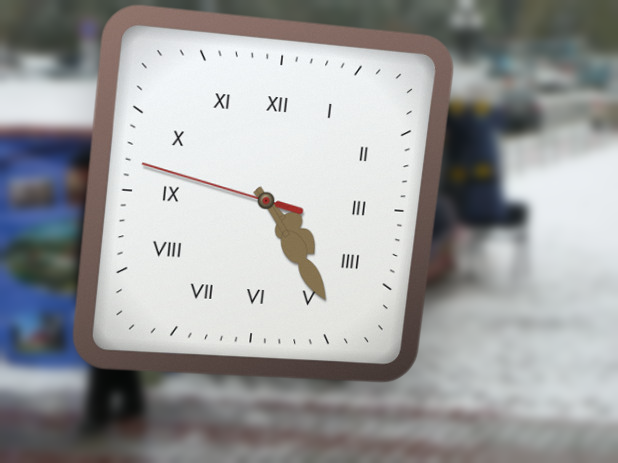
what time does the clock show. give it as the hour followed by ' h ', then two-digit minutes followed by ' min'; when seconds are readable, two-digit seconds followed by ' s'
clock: 4 h 23 min 47 s
